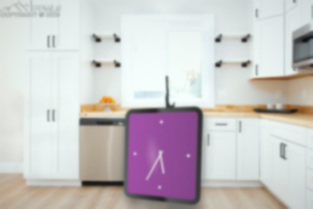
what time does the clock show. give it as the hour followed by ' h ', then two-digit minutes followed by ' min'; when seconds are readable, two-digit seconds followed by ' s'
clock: 5 h 35 min
